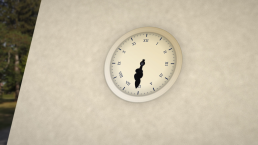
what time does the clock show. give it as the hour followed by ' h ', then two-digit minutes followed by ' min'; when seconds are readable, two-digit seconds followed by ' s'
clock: 6 h 31 min
